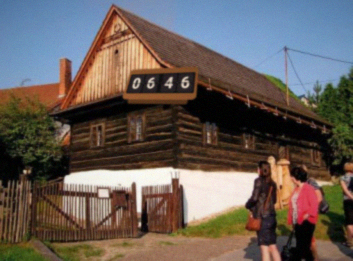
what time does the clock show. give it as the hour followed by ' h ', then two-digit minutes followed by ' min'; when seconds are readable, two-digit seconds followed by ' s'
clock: 6 h 46 min
